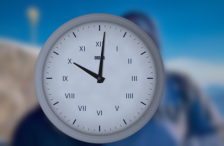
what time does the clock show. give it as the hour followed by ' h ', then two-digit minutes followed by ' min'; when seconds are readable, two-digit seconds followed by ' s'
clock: 10 h 01 min
